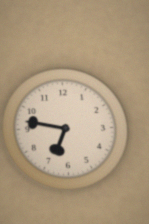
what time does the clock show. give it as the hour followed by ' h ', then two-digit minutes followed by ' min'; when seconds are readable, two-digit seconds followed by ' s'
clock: 6 h 47 min
